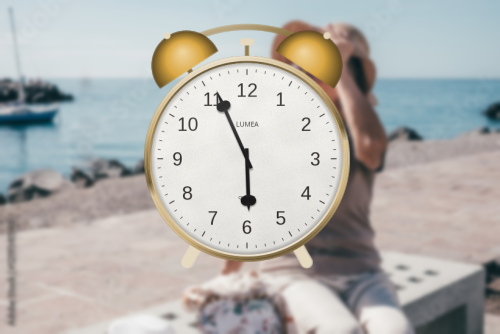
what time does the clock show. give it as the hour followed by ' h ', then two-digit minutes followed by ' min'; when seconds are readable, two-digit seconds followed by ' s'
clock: 5 h 56 min
